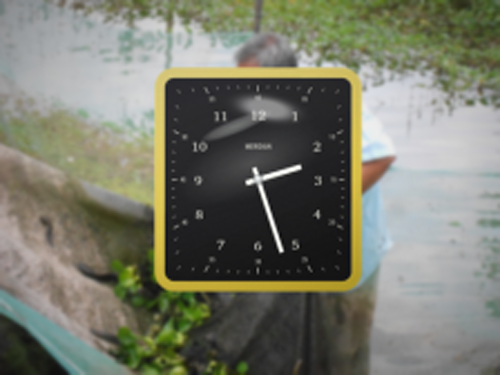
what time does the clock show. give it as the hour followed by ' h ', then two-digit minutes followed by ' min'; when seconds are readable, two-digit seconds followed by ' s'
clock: 2 h 27 min
